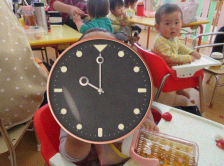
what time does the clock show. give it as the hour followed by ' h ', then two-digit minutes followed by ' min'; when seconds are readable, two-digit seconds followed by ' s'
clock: 10 h 00 min
